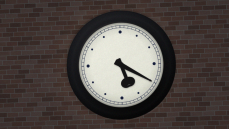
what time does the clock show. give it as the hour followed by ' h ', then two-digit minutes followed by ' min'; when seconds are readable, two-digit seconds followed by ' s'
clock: 5 h 20 min
